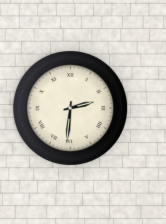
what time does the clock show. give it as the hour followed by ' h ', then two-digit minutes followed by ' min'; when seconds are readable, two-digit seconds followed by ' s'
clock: 2 h 31 min
